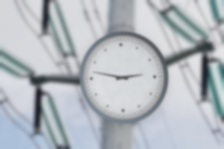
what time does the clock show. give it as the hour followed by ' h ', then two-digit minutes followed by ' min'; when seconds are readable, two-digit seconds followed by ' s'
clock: 2 h 47 min
